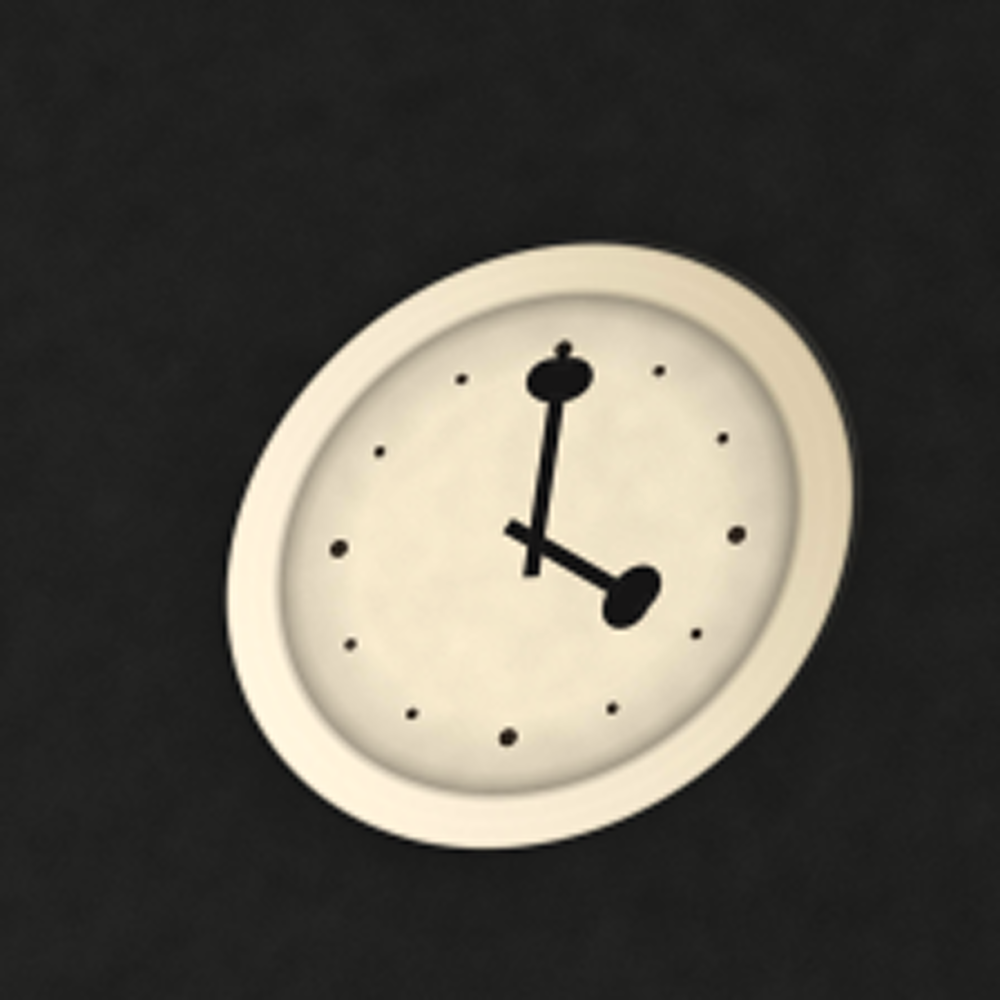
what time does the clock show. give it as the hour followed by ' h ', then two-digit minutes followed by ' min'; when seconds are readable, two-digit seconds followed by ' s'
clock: 4 h 00 min
